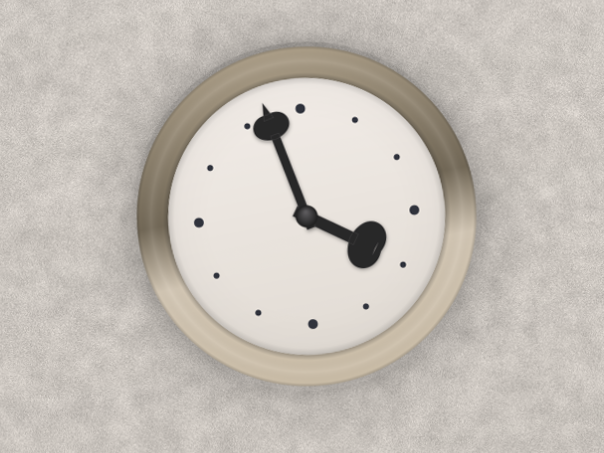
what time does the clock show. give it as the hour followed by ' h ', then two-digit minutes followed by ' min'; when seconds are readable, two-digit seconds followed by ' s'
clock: 3 h 57 min
